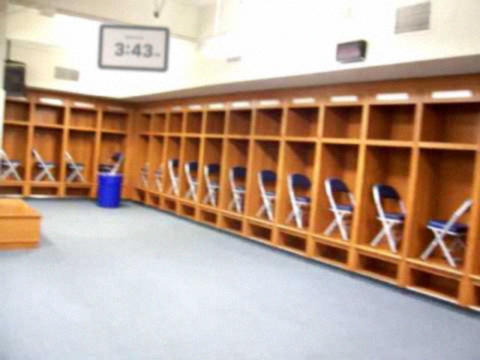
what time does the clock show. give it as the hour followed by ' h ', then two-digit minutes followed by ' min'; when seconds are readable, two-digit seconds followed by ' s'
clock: 3 h 43 min
